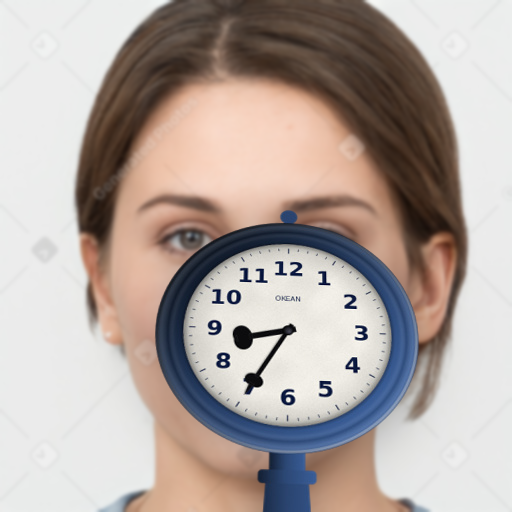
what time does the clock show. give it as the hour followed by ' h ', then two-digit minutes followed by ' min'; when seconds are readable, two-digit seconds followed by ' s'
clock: 8 h 35 min
